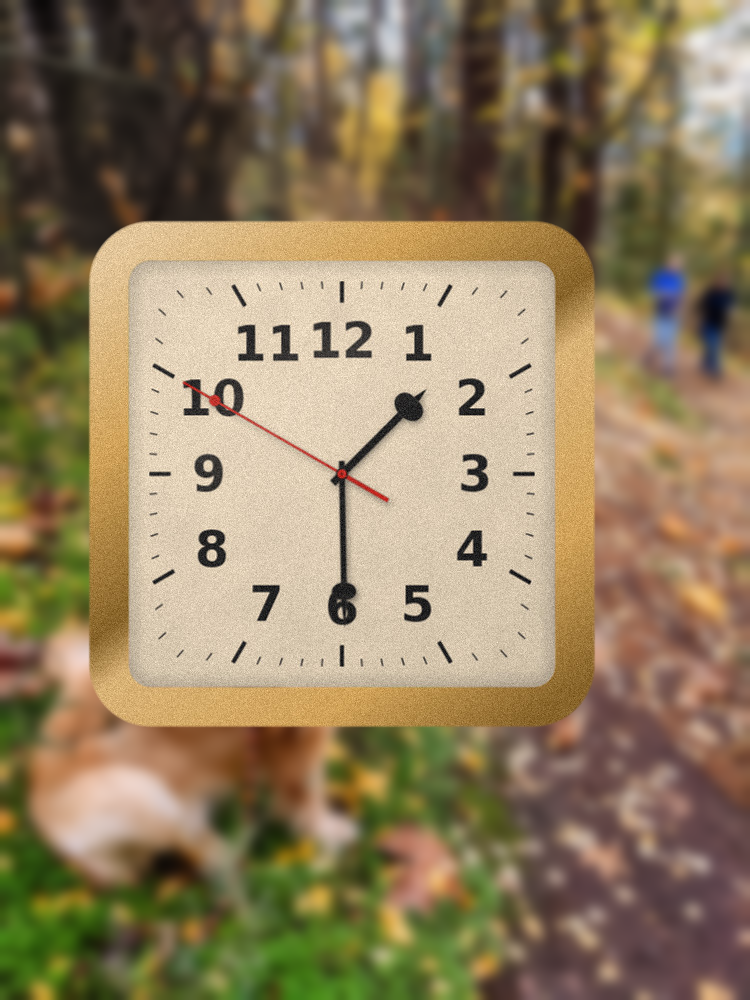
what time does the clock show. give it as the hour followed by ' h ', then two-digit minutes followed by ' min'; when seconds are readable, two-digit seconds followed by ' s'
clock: 1 h 29 min 50 s
